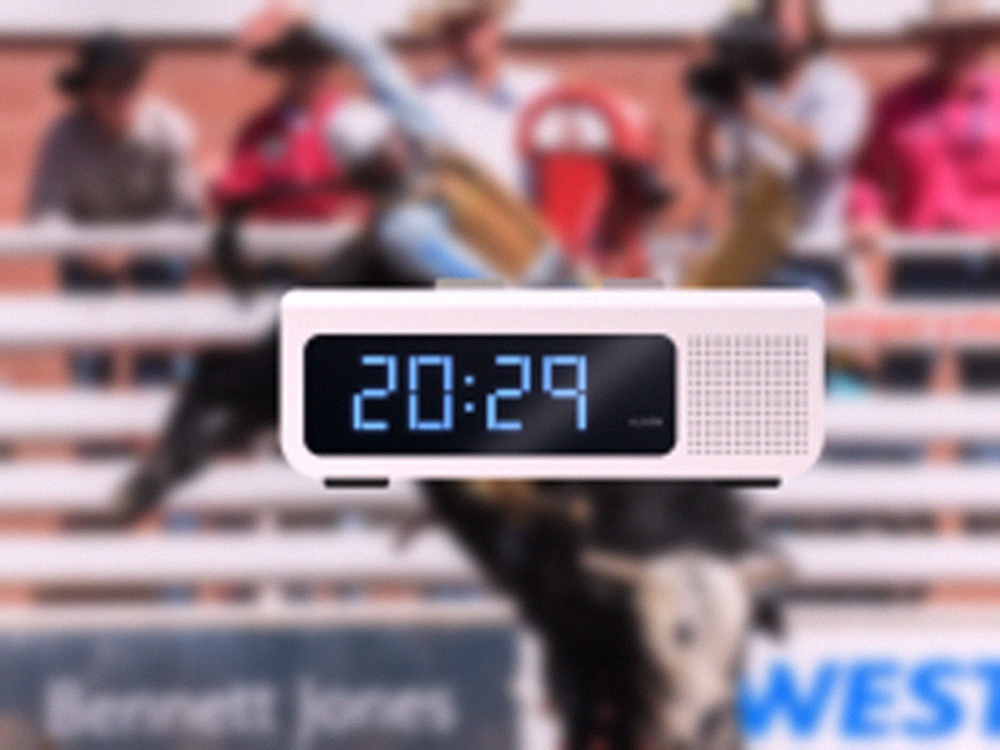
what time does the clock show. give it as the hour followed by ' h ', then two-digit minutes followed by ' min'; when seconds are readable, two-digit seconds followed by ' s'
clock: 20 h 29 min
